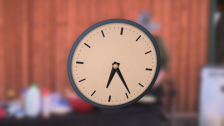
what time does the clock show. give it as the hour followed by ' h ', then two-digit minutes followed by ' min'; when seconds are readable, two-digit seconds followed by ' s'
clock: 6 h 24 min
